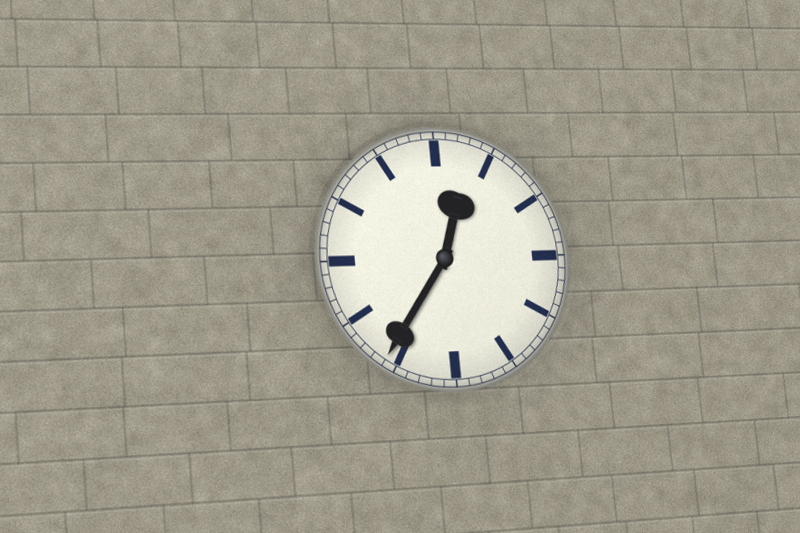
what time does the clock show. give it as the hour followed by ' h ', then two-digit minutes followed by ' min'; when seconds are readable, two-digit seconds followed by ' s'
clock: 12 h 36 min
